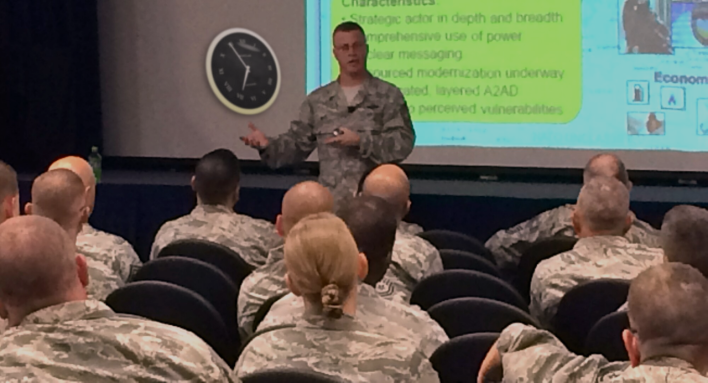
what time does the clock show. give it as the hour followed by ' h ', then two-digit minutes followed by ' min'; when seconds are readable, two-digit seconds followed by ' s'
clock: 6 h 55 min
